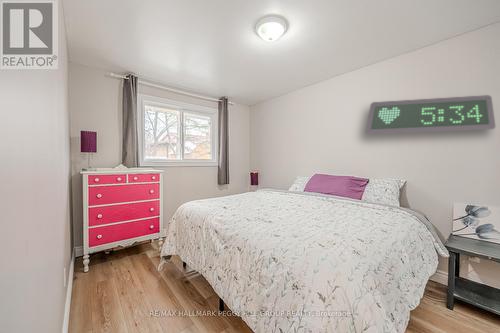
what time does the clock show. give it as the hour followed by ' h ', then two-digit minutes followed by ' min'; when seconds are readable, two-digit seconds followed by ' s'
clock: 5 h 34 min
